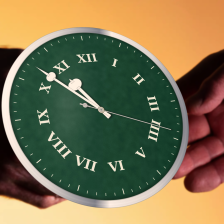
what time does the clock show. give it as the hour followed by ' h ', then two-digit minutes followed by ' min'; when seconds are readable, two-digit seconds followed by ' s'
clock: 10 h 52 min 19 s
